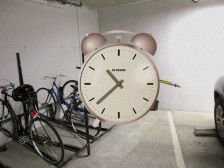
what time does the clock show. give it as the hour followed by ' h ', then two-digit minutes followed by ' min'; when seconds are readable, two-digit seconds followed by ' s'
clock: 10 h 38 min
